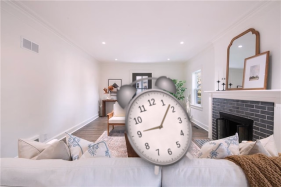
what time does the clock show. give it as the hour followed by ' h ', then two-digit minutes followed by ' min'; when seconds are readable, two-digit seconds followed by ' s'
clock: 9 h 08 min
